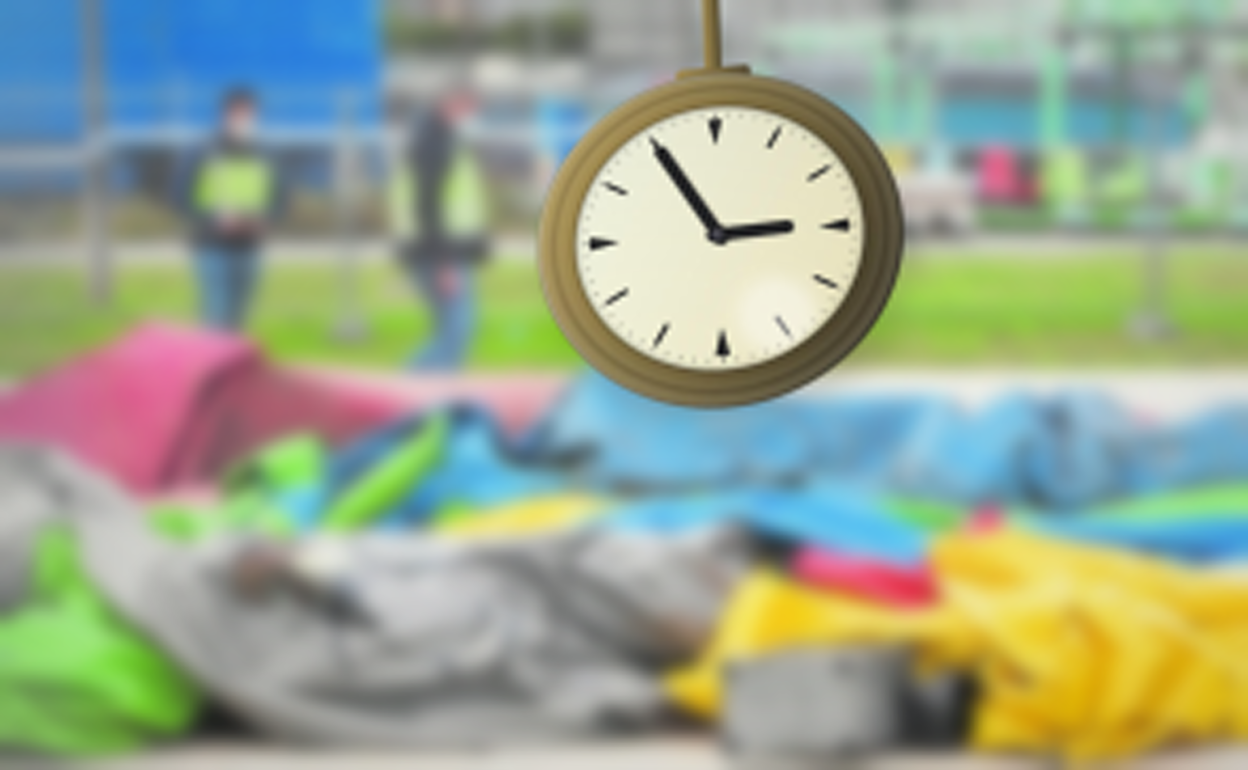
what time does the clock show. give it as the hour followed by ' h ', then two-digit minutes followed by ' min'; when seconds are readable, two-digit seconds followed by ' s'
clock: 2 h 55 min
